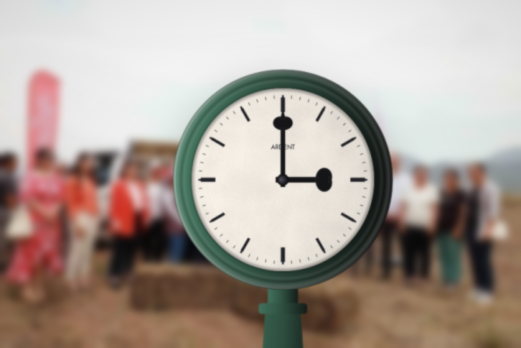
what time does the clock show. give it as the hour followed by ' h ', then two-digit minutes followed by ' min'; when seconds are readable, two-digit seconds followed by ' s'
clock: 3 h 00 min
